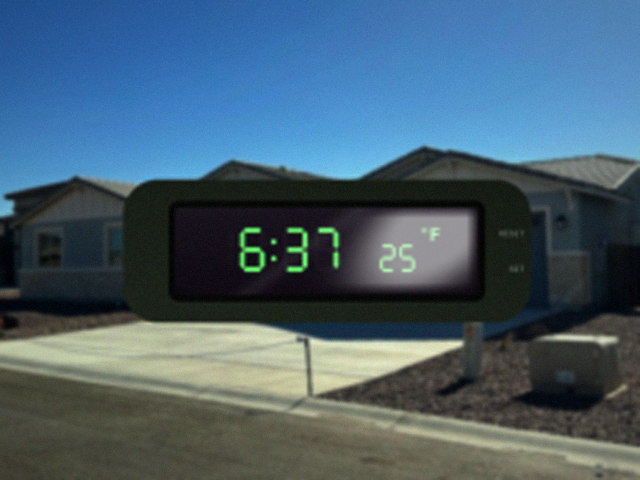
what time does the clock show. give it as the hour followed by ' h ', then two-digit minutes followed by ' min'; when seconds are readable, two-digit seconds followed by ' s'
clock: 6 h 37 min
